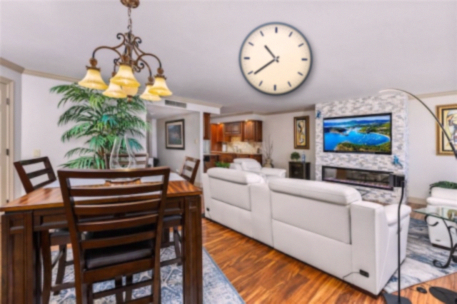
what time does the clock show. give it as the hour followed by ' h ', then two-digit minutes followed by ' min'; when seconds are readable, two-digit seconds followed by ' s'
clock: 10 h 39 min
